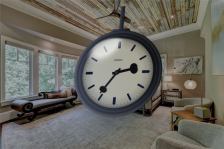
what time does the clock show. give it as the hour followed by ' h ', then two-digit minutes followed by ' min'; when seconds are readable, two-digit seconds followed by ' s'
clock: 2 h 36 min
